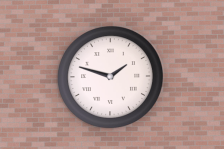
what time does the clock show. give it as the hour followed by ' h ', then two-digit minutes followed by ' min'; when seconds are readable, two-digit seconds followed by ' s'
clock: 1 h 48 min
